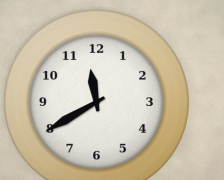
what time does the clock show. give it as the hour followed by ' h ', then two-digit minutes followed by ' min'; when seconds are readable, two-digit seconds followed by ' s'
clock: 11 h 40 min
